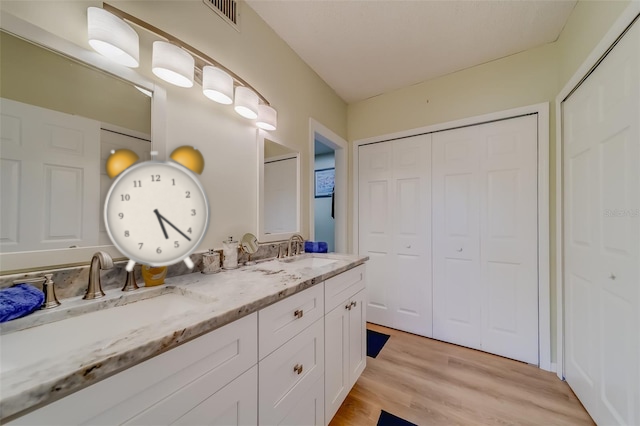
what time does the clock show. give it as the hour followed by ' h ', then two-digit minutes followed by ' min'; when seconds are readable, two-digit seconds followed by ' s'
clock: 5 h 22 min
